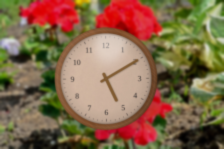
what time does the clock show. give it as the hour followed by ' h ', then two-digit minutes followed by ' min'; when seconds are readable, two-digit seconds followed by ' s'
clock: 5 h 10 min
